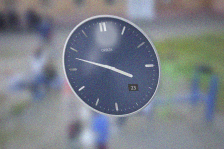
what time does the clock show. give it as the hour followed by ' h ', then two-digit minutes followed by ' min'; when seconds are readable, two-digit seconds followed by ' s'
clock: 3 h 48 min
